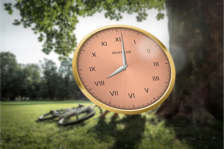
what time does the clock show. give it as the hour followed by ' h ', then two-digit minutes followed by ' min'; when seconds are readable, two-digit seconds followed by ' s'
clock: 8 h 01 min
